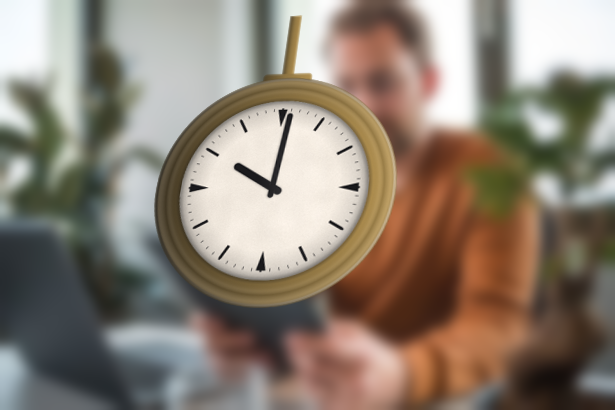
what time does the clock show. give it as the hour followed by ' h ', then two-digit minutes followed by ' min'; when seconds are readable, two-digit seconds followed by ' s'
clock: 10 h 01 min
